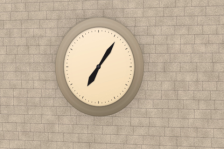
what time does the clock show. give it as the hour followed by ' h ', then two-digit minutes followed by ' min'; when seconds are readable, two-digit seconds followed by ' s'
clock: 7 h 06 min
